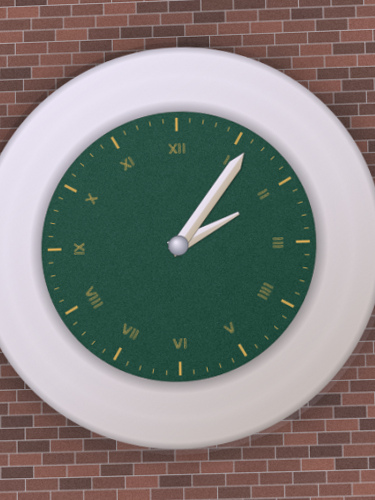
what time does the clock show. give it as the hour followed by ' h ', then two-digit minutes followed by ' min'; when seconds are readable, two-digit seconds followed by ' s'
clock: 2 h 06 min
